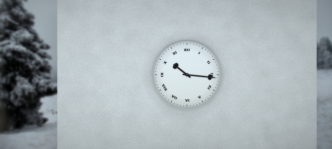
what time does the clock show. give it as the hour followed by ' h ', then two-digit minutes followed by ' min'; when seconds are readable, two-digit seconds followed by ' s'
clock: 10 h 16 min
